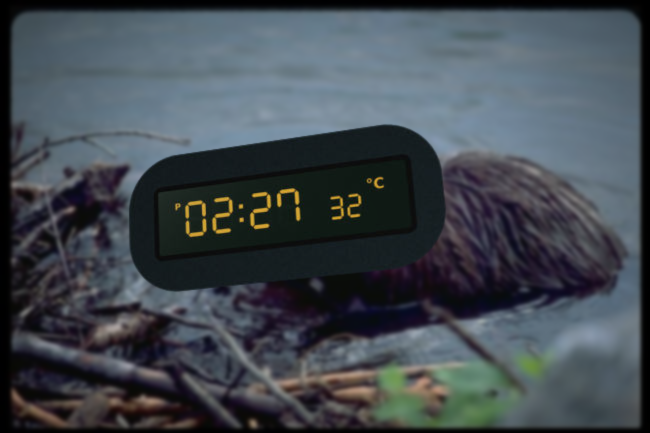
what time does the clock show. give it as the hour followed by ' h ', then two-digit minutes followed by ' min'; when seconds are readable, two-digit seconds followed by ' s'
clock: 2 h 27 min
